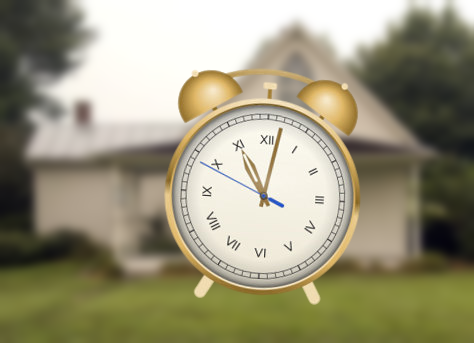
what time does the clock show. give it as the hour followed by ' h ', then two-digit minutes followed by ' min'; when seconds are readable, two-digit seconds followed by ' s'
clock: 11 h 01 min 49 s
